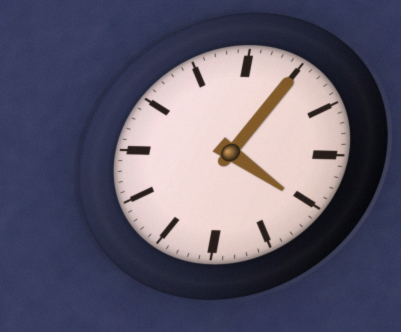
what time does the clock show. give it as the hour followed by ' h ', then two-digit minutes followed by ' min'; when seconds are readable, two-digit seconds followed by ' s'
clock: 4 h 05 min
